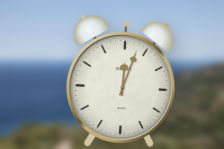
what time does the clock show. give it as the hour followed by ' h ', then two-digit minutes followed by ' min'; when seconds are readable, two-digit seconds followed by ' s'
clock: 12 h 03 min
